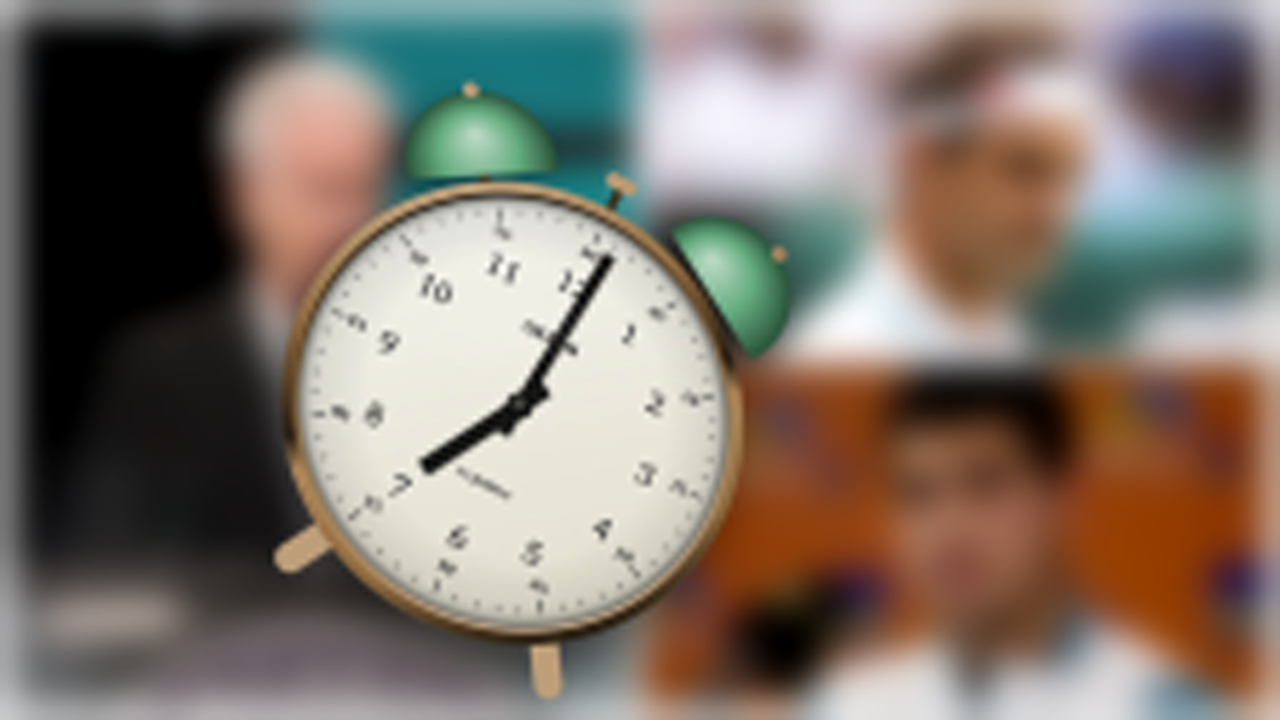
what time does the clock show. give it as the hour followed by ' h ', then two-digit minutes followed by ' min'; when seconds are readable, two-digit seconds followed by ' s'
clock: 7 h 01 min
